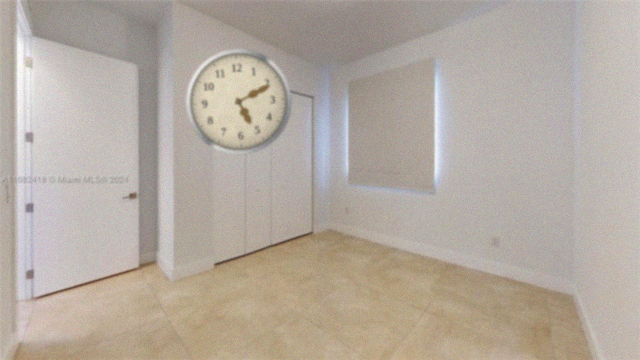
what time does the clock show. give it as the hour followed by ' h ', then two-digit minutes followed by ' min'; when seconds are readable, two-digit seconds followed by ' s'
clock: 5 h 11 min
